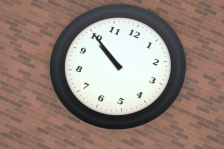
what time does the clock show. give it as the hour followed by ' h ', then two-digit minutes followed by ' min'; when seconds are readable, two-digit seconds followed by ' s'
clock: 9 h 50 min
